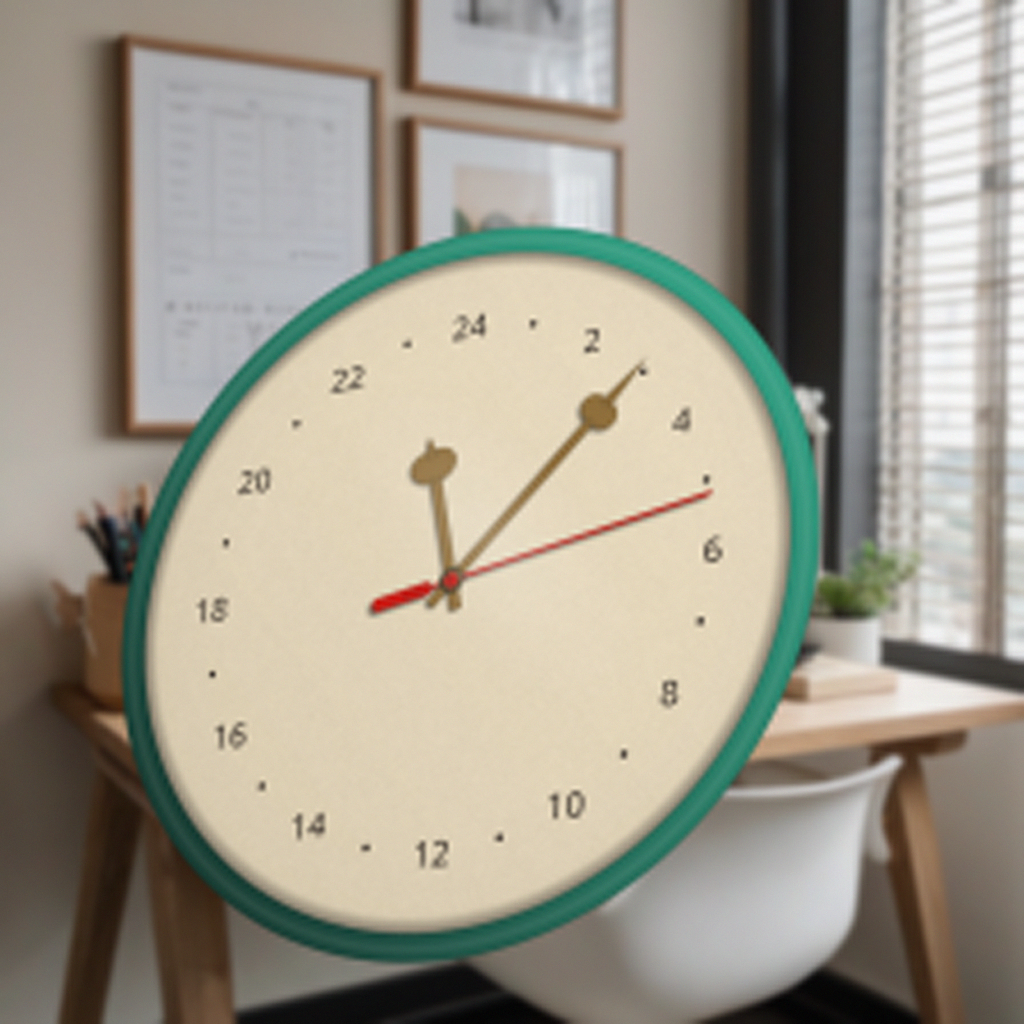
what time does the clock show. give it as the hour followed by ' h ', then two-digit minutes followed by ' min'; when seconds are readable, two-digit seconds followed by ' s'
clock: 23 h 07 min 13 s
